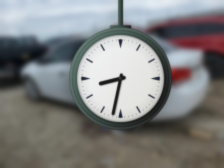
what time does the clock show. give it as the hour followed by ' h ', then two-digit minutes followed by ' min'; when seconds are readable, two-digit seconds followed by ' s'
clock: 8 h 32 min
